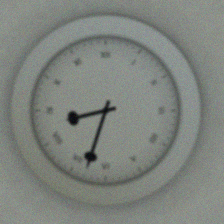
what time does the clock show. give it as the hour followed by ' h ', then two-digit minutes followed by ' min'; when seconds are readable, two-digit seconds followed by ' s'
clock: 8 h 33 min
